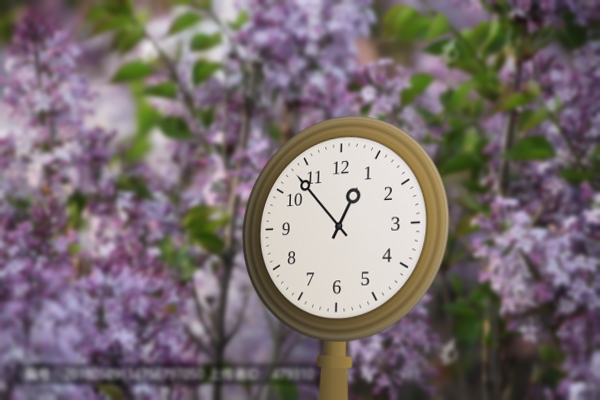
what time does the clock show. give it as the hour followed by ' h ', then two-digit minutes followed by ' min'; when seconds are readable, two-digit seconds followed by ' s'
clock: 12 h 53 min
